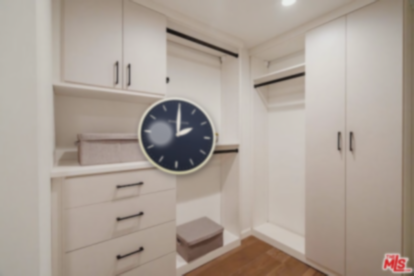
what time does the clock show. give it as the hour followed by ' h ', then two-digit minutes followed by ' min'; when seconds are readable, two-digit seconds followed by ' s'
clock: 2 h 00 min
